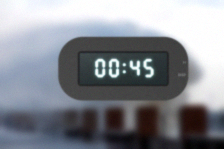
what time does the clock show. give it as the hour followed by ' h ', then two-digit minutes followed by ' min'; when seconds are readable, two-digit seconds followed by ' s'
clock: 0 h 45 min
